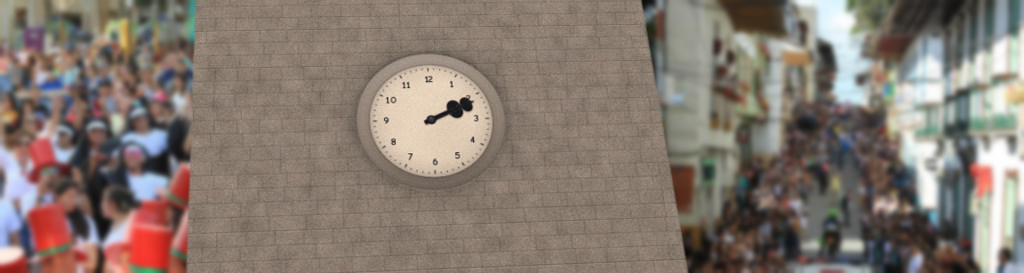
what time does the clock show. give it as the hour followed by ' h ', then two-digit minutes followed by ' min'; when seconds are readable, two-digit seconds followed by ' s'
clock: 2 h 11 min
